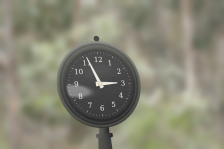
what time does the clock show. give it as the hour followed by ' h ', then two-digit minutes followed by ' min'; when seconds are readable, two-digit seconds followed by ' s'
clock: 2 h 56 min
